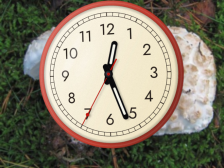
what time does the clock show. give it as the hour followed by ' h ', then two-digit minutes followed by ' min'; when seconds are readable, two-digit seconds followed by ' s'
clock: 12 h 26 min 35 s
